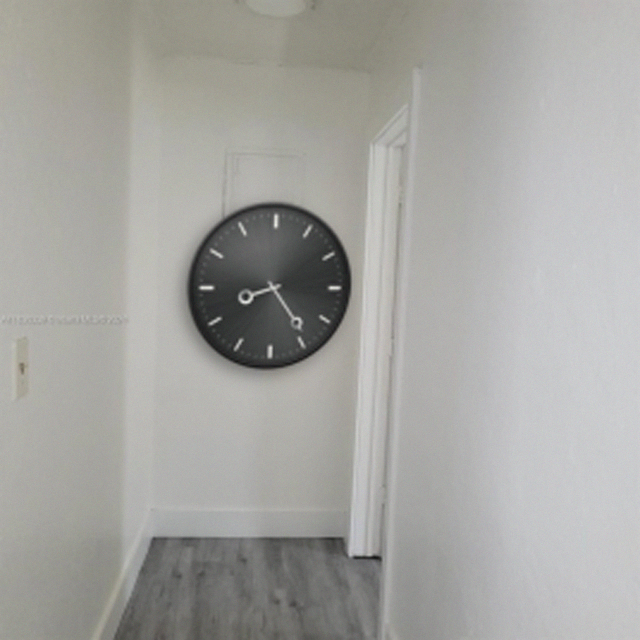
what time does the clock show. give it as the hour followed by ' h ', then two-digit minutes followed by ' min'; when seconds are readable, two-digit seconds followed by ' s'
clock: 8 h 24 min
